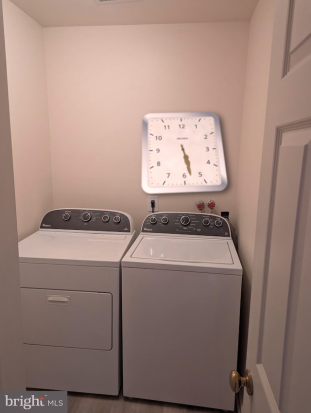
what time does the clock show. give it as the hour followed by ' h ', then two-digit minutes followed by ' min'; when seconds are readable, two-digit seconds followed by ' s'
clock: 5 h 28 min
